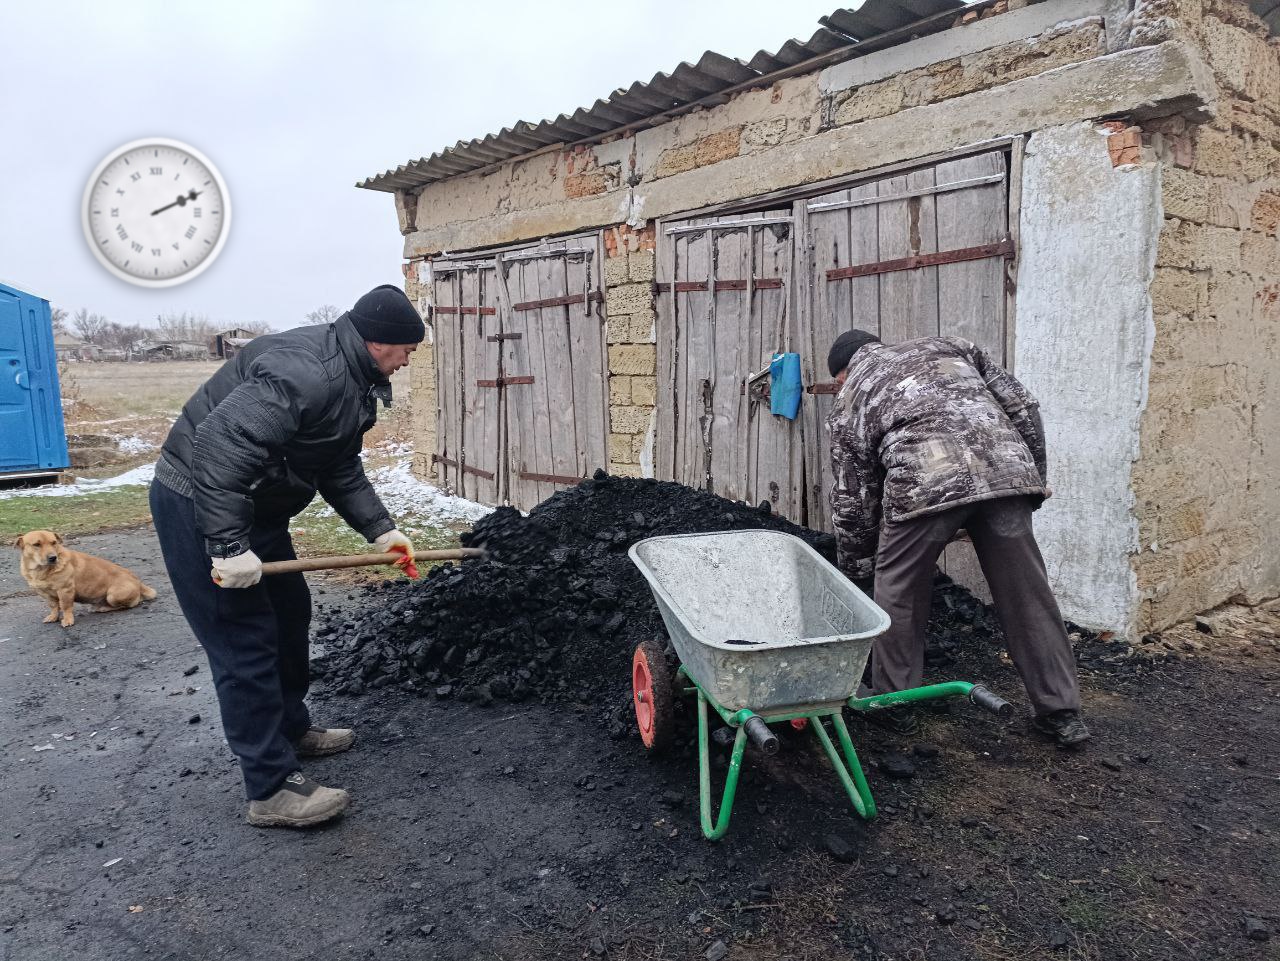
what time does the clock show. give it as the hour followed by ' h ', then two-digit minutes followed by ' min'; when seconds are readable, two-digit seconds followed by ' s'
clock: 2 h 11 min
